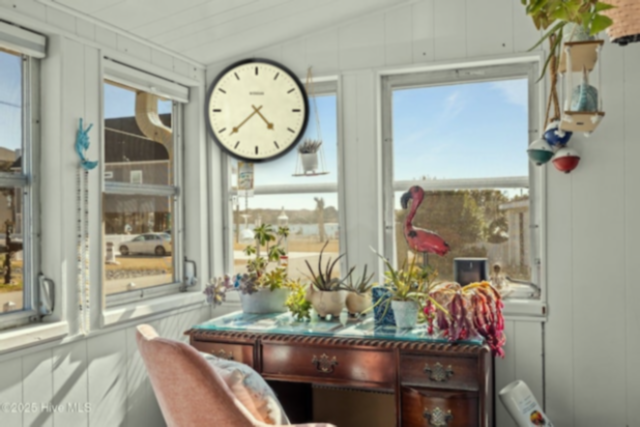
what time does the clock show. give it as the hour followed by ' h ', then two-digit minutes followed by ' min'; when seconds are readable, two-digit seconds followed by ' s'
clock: 4 h 38 min
